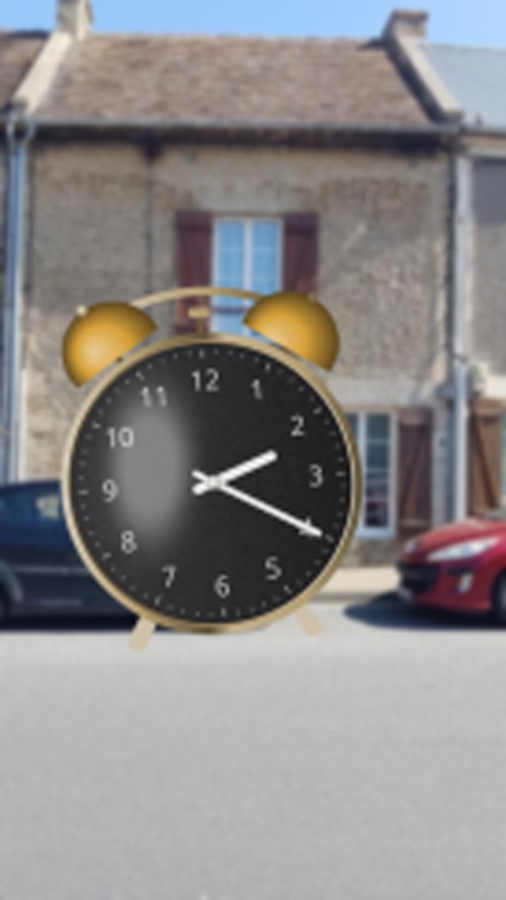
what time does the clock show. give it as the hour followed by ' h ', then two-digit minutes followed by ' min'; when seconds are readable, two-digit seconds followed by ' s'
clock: 2 h 20 min
